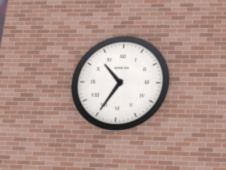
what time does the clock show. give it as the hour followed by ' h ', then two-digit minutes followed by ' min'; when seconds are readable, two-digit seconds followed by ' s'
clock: 10 h 35 min
